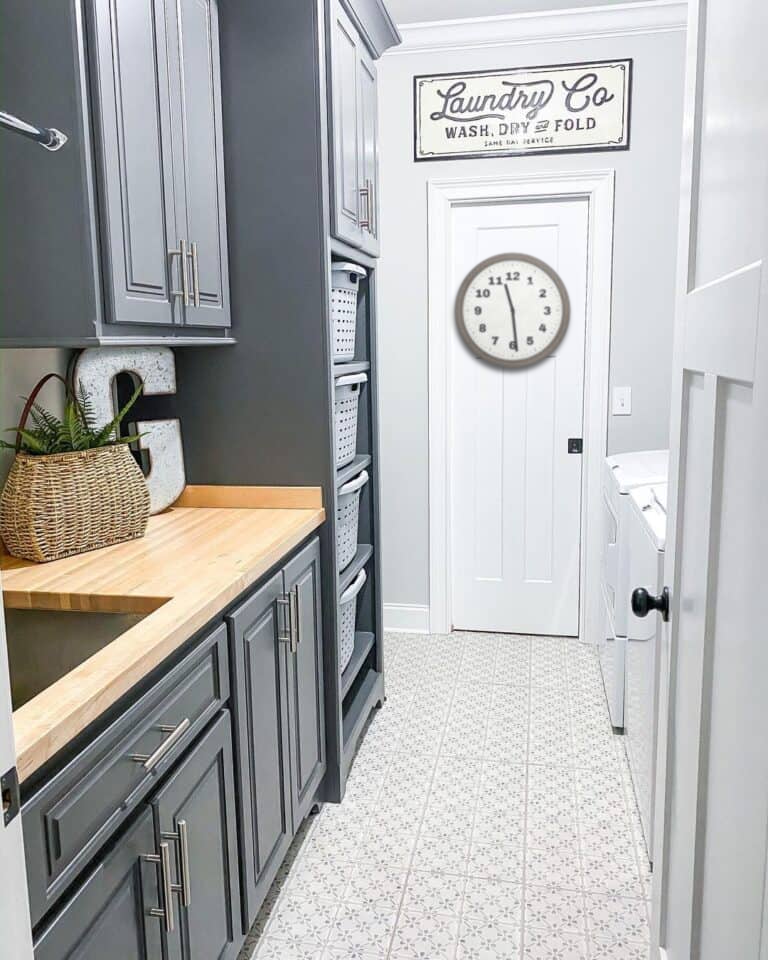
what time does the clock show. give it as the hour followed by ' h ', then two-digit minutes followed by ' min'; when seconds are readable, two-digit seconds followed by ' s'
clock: 11 h 29 min
